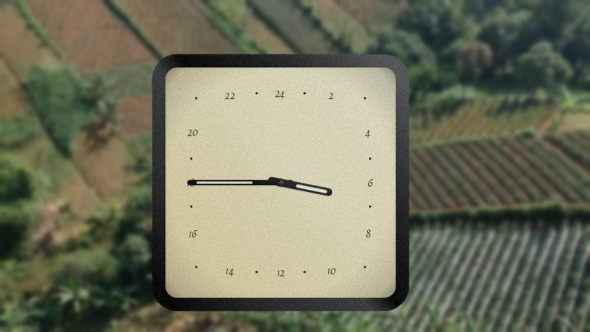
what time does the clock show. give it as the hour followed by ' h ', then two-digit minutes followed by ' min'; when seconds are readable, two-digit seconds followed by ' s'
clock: 6 h 45 min
